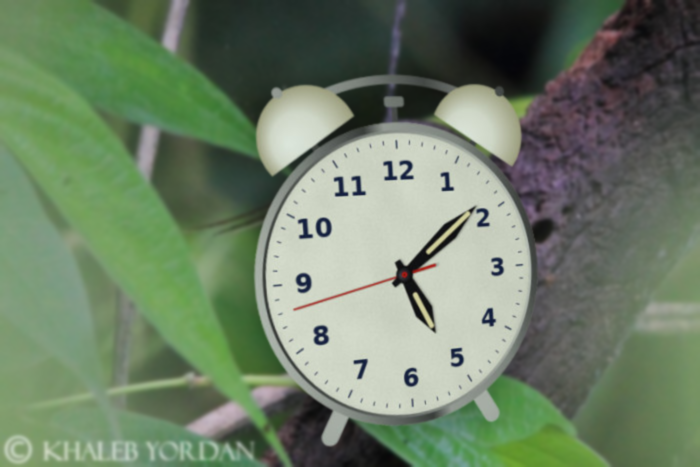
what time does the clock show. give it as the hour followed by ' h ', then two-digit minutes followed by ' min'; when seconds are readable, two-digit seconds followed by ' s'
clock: 5 h 08 min 43 s
